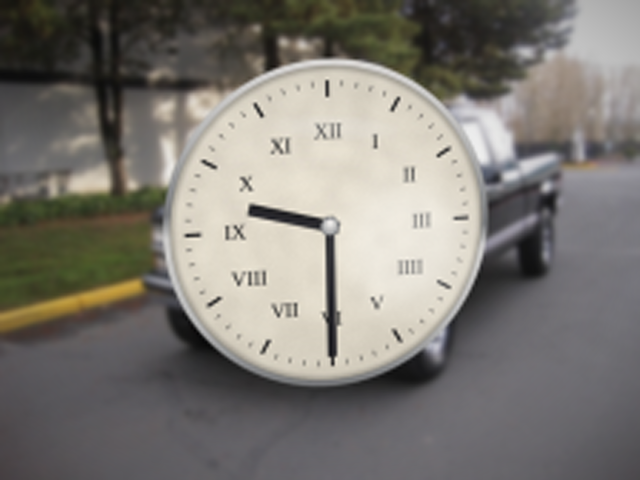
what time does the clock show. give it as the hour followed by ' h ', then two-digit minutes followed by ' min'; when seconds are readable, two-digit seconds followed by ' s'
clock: 9 h 30 min
